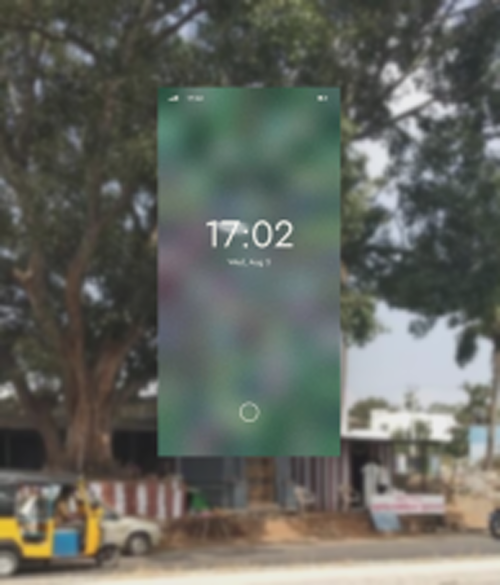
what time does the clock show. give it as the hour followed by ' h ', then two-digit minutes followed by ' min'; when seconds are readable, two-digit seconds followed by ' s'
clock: 17 h 02 min
